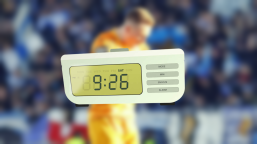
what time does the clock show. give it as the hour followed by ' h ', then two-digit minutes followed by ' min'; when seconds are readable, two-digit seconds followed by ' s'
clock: 9 h 26 min
